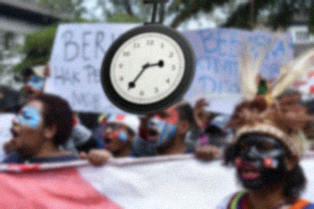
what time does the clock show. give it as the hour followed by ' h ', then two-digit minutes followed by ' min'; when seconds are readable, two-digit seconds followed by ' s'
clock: 2 h 35 min
